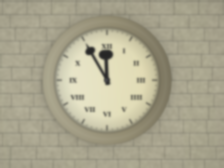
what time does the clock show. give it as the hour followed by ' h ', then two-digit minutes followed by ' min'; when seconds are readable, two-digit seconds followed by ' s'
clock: 11 h 55 min
